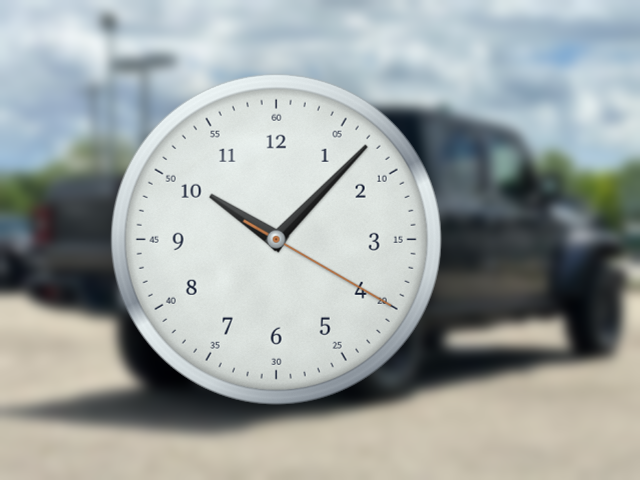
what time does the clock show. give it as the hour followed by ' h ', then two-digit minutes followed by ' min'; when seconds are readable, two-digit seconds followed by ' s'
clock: 10 h 07 min 20 s
